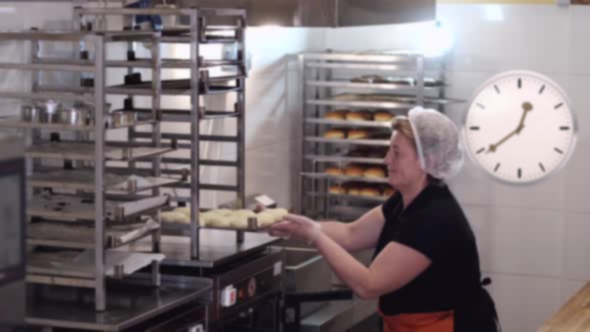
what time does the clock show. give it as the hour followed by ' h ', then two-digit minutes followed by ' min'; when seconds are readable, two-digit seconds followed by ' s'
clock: 12 h 39 min
